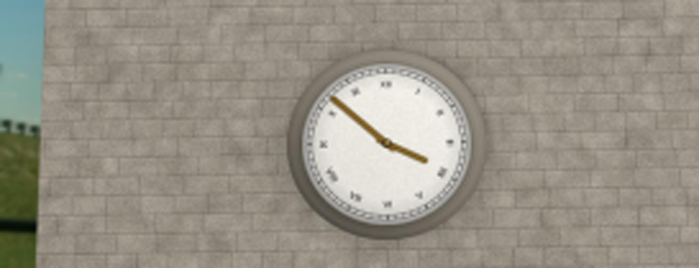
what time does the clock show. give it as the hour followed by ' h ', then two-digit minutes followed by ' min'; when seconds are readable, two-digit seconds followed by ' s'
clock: 3 h 52 min
